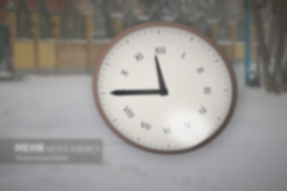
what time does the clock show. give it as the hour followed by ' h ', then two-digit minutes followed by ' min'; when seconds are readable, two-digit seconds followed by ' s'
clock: 11 h 45 min
